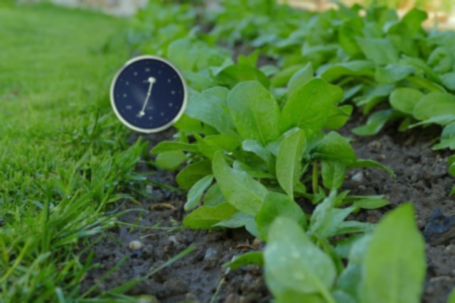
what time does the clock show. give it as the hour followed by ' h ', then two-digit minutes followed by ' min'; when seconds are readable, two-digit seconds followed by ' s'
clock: 12 h 34 min
